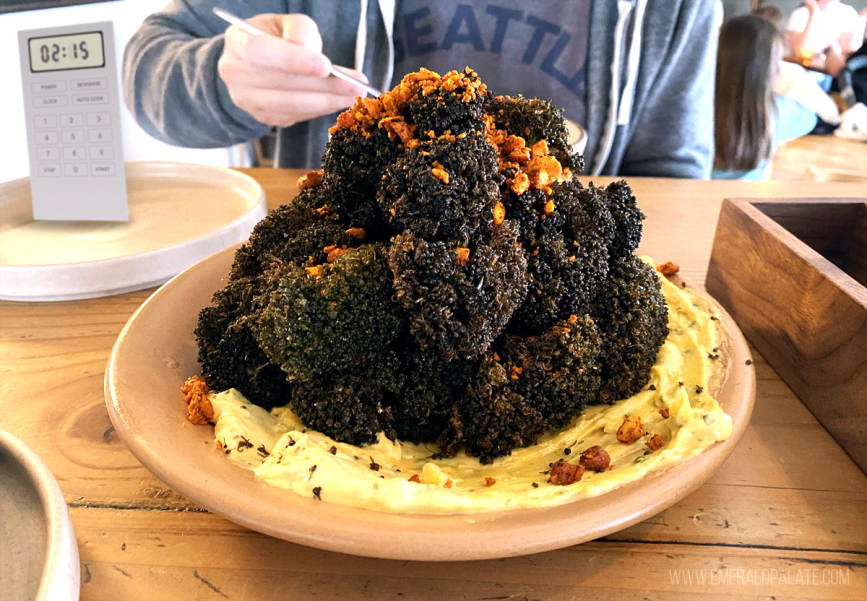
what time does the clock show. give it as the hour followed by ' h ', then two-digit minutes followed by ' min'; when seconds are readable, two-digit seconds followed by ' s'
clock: 2 h 15 min
